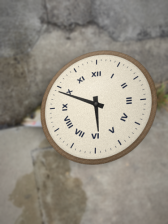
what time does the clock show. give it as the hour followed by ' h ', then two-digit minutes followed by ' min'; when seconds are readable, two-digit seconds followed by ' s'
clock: 5 h 49 min
